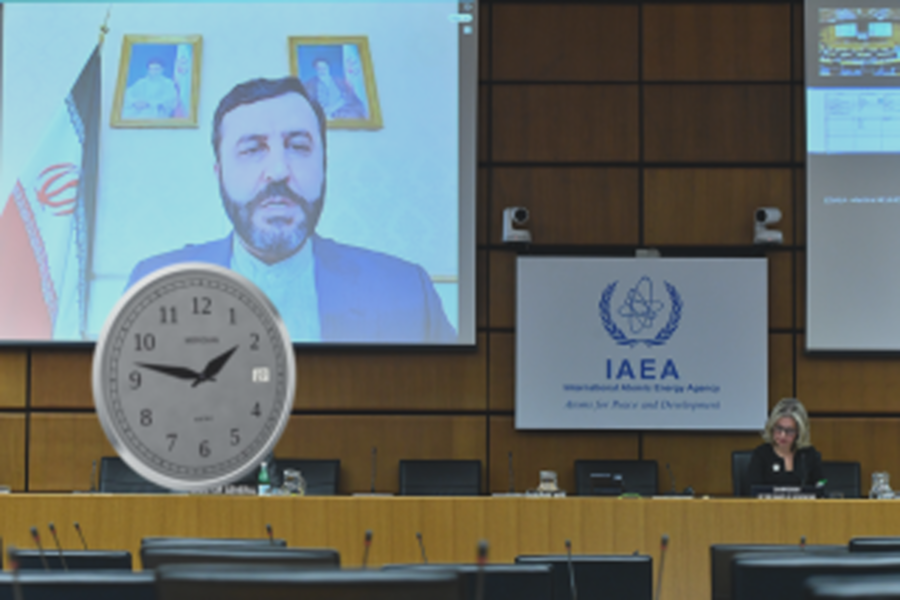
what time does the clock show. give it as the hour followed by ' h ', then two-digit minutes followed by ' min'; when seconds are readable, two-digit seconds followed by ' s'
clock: 1 h 47 min
